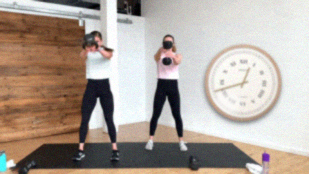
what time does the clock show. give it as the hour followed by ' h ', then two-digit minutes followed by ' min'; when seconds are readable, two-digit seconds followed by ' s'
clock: 12 h 42 min
